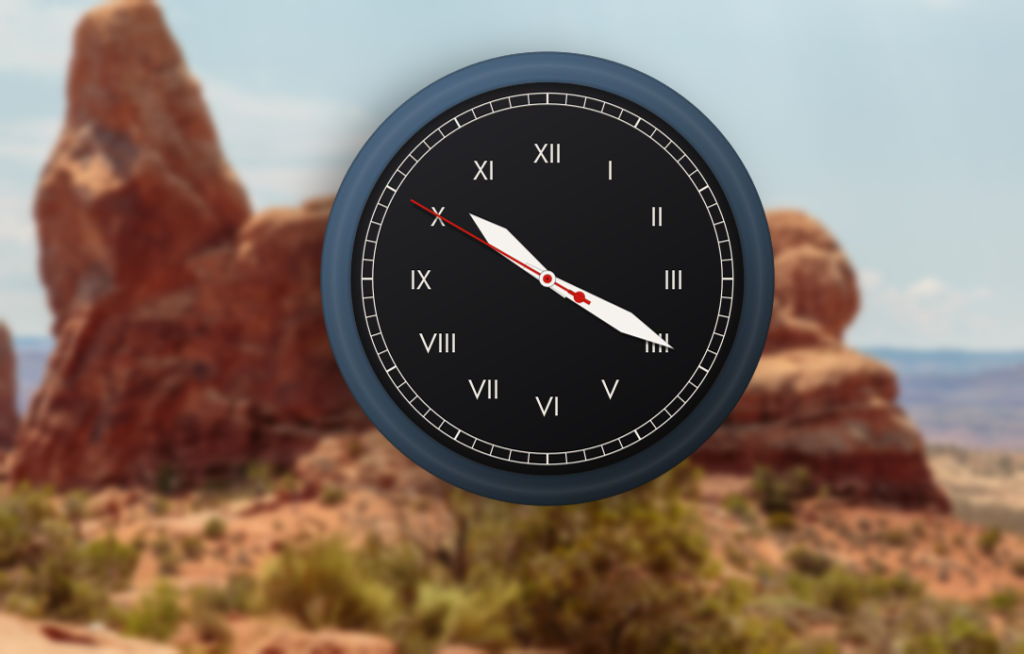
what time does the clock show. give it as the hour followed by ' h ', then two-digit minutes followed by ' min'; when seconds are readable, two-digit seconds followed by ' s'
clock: 10 h 19 min 50 s
